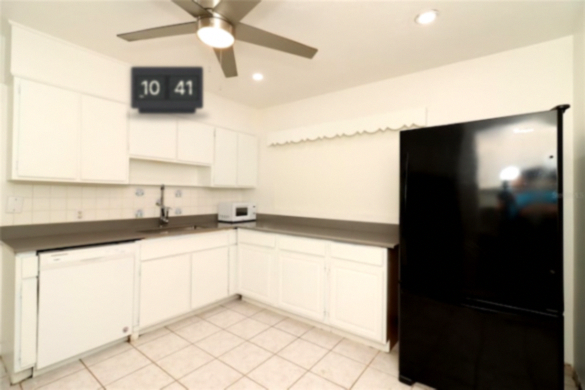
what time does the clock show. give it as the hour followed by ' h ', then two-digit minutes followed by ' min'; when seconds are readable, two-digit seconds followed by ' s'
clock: 10 h 41 min
